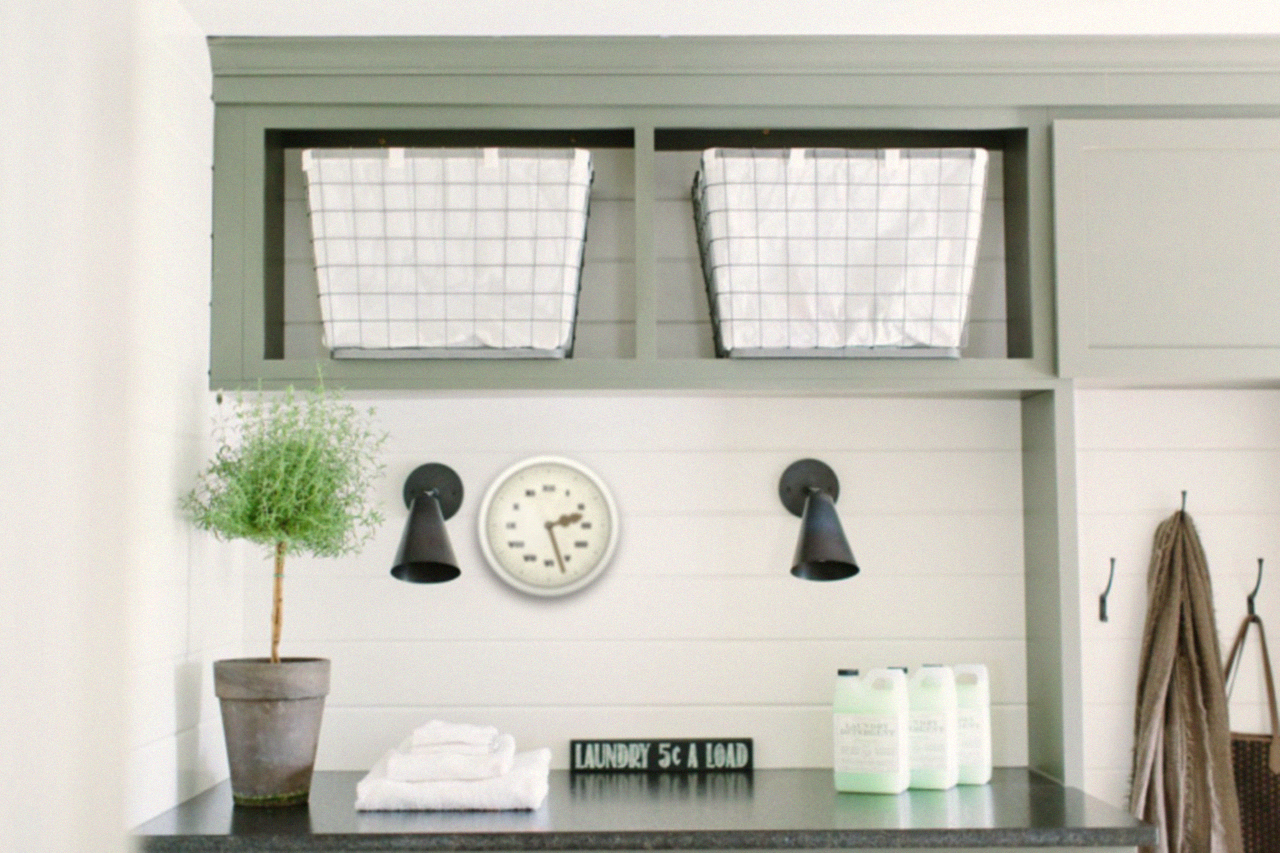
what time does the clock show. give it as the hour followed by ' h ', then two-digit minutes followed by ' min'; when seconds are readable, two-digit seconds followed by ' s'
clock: 2 h 27 min
